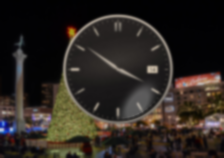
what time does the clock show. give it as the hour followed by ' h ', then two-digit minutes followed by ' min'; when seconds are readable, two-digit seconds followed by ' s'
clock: 3 h 51 min
